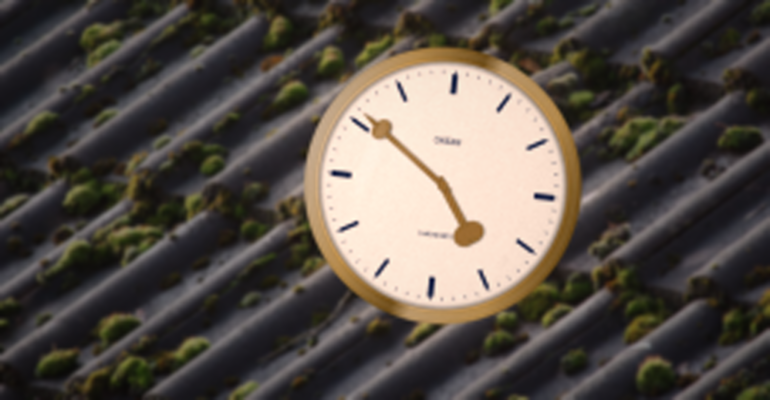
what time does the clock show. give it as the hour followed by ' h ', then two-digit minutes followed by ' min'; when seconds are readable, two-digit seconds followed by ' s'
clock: 4 h 51 min
